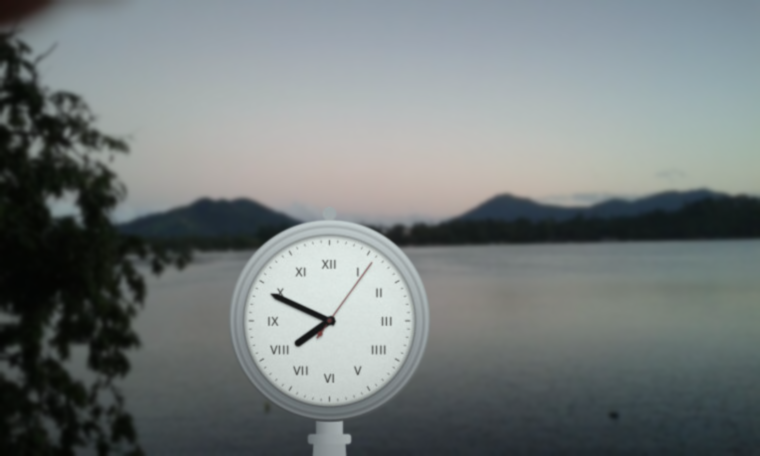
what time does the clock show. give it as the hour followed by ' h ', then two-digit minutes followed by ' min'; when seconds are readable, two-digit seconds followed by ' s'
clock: 7 h 49 min 06 s
